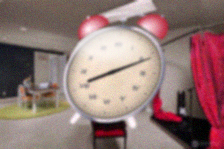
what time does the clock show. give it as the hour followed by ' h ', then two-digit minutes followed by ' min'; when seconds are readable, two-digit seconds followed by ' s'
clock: 8 h 11 min
